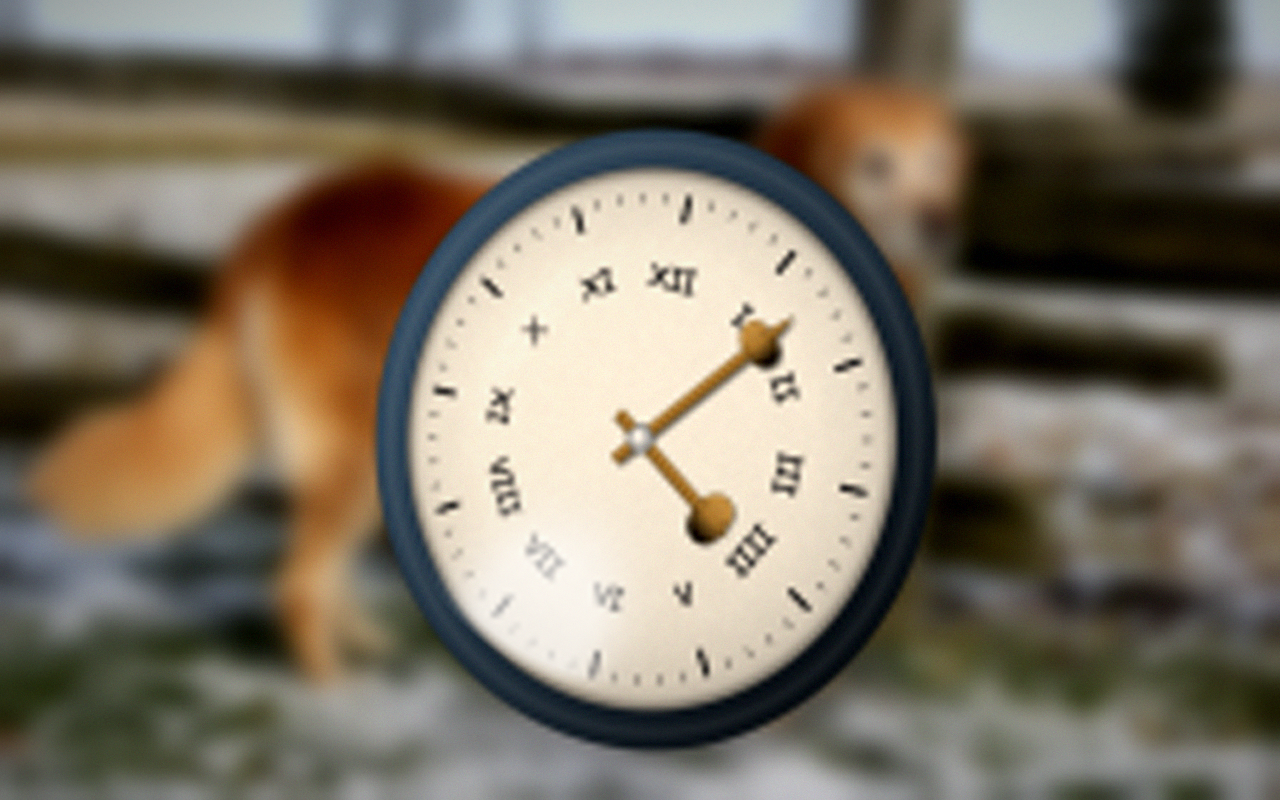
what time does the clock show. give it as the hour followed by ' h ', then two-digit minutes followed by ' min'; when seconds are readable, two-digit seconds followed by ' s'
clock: 4 h 07 min
